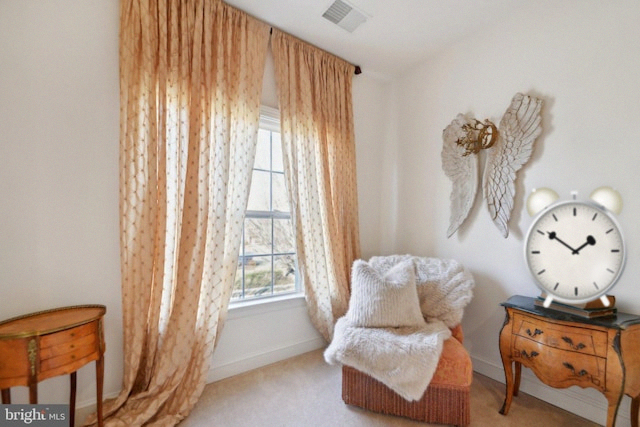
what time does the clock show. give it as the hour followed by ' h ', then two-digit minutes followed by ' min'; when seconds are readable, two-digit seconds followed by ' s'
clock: 1 h 51 min
